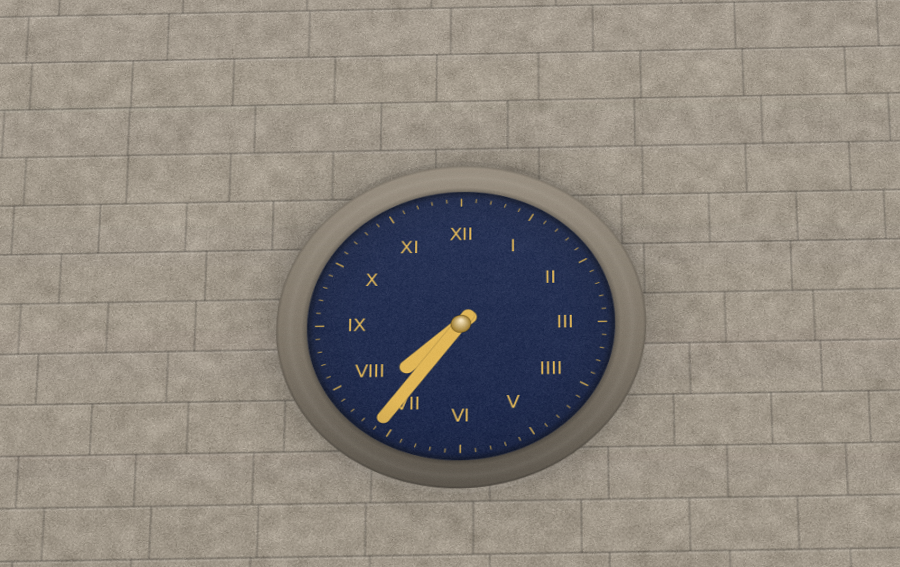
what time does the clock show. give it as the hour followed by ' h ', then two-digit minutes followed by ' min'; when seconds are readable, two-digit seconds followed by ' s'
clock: 7 h 36 min
